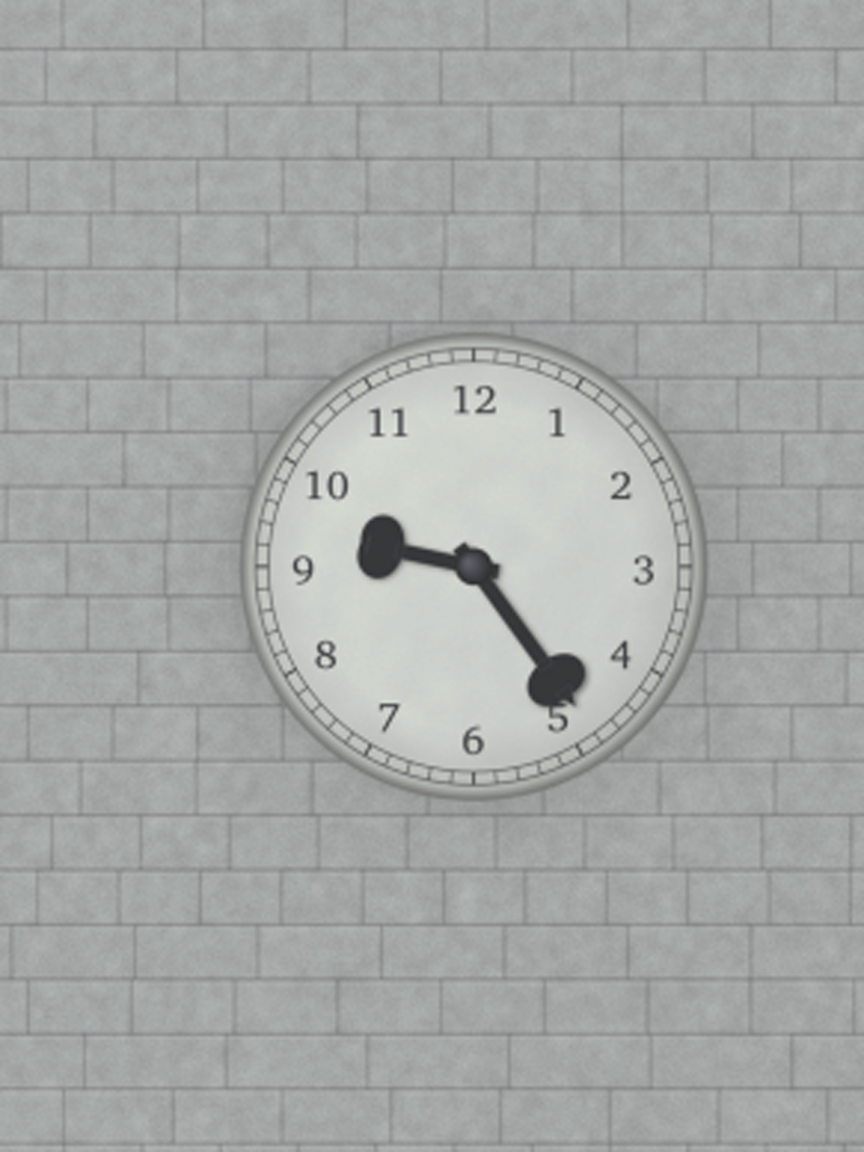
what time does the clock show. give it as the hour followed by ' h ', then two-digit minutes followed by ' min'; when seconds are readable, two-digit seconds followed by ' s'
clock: 9 h 24 min
